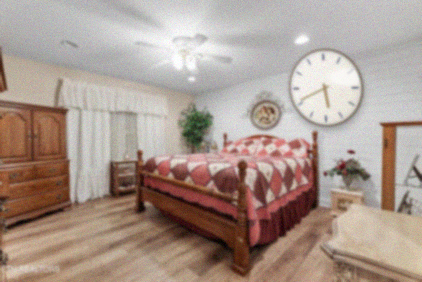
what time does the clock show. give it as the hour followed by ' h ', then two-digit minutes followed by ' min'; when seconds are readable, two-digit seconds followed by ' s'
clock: 5 h 41 min
